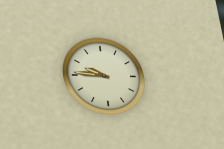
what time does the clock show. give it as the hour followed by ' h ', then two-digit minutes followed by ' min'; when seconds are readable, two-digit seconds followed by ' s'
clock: 9 h 46 min
